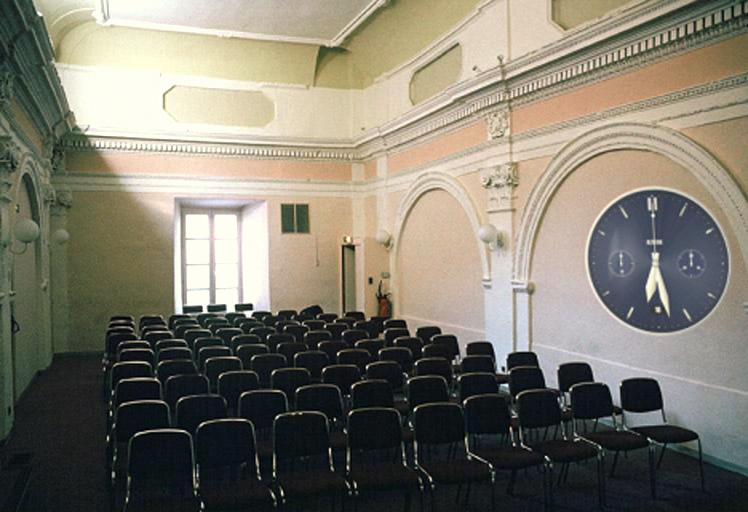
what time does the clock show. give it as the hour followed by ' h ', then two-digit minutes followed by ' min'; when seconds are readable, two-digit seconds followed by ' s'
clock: 6 h 28 min
